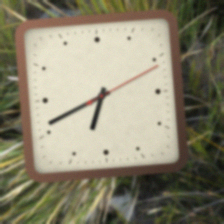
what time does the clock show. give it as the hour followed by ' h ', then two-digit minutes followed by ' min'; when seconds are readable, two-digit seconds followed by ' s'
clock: 6 h 41 min 11 s
